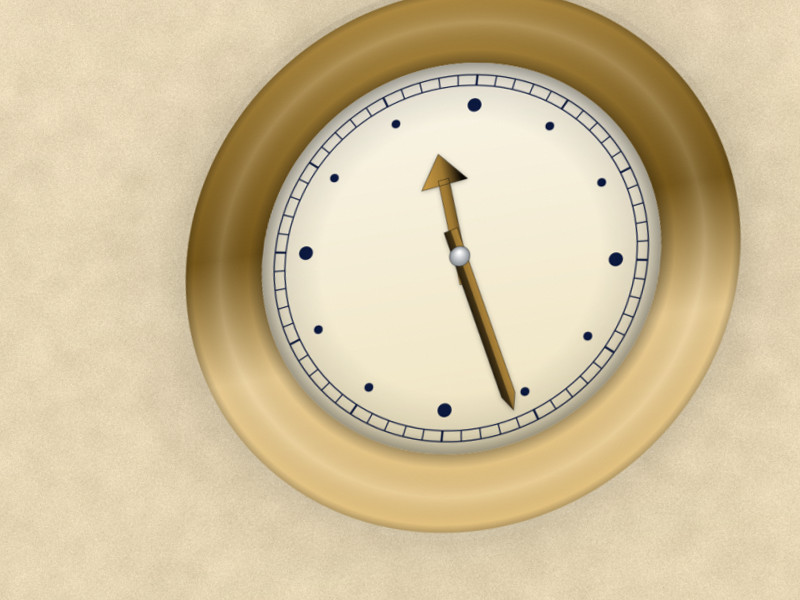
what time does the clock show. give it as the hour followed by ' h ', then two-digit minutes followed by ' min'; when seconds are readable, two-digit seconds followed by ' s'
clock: 11 h 26 min
